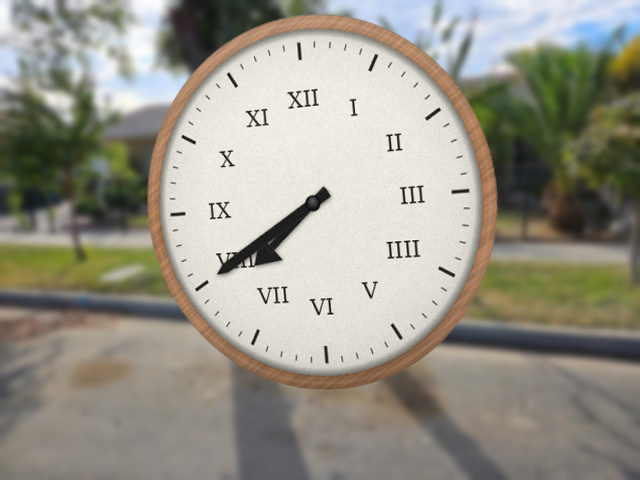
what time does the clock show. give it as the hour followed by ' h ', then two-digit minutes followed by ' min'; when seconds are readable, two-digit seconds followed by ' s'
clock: 7 h 40 min
